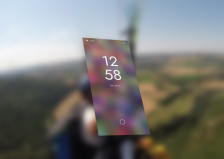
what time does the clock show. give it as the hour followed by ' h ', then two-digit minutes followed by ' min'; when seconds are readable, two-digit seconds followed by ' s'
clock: 12 h 58 min
